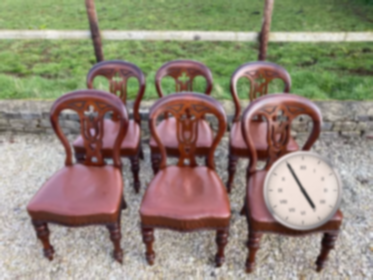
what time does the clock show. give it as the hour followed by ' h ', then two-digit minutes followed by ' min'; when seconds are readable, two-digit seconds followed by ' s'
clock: 4 h 55 min
